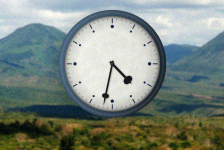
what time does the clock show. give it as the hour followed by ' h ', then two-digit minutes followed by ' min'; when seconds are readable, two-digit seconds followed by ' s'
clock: 4 h 32 min
